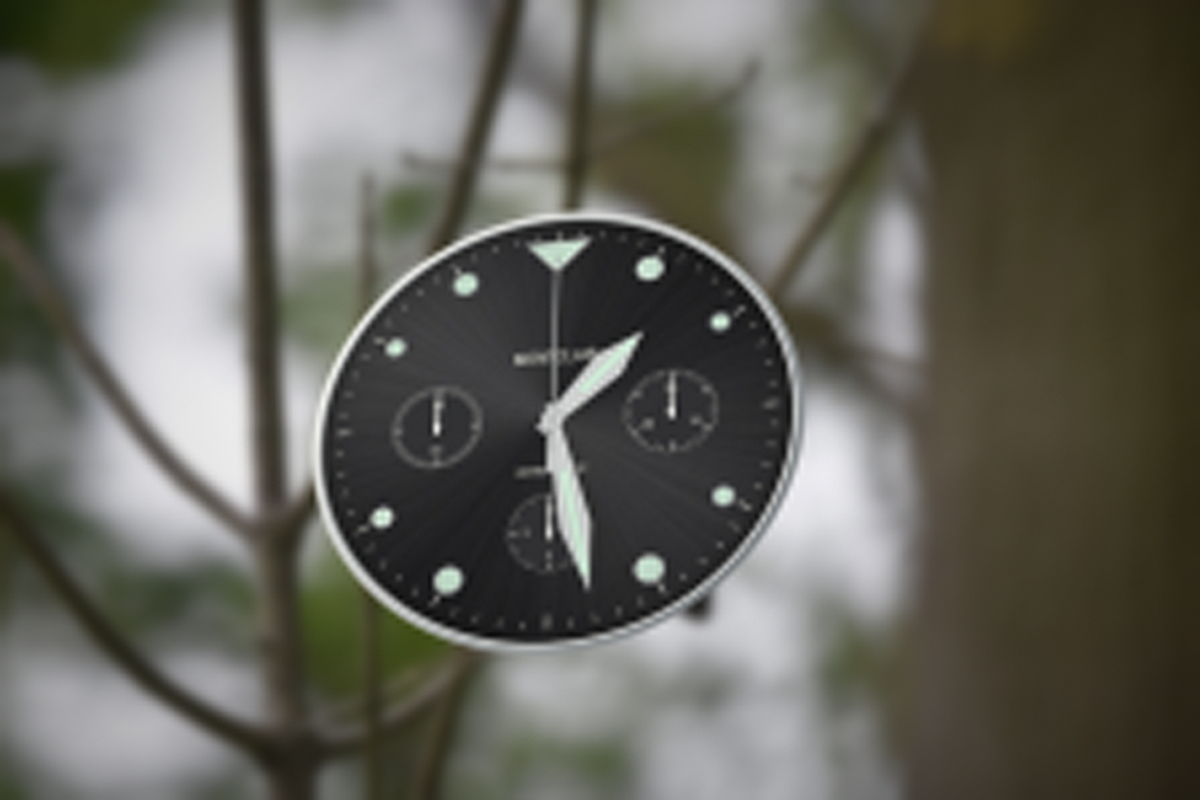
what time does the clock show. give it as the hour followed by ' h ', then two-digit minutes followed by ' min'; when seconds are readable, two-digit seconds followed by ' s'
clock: 1 h 28 min
